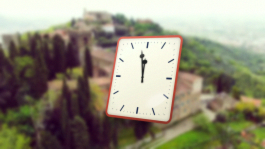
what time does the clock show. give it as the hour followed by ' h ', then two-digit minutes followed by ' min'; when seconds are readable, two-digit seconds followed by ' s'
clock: 11 h 58 min
